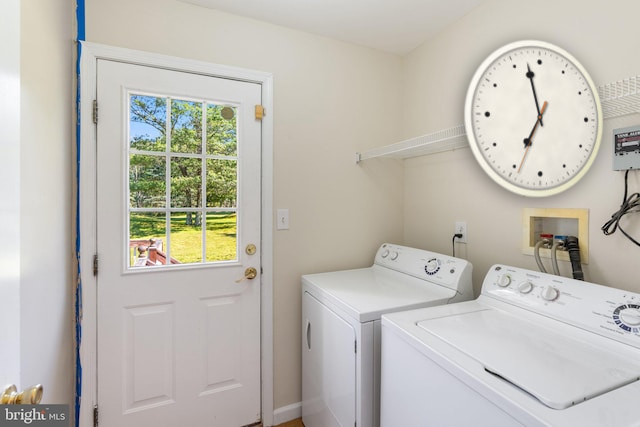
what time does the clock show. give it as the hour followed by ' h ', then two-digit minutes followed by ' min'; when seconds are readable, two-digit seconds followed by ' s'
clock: 6 h 57 min 34 s
